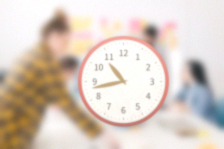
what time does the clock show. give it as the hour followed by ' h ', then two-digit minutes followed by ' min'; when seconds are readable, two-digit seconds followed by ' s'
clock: 10 h 43 min
